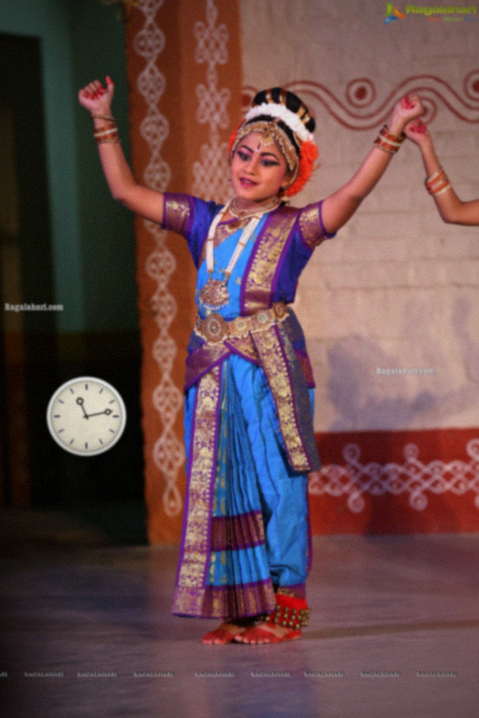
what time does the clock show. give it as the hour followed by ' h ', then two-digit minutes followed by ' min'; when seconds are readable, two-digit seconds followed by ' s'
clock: 11 h 13 min
